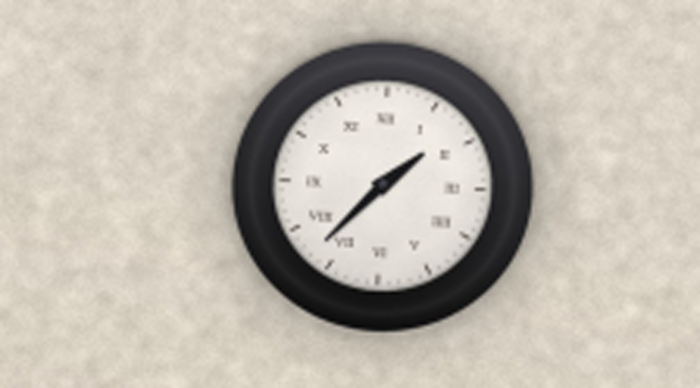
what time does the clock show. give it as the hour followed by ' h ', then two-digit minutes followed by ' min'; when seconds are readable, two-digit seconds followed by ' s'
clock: 1 h 37 min
